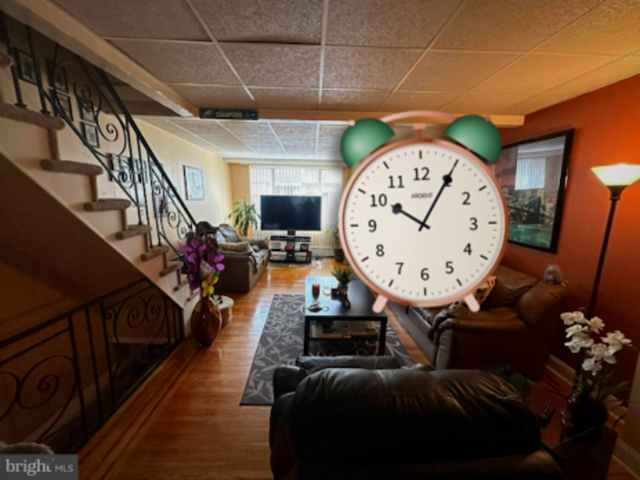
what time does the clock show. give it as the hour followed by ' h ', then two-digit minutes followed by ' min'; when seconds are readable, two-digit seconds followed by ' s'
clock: 10 h 05 min
